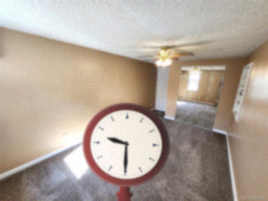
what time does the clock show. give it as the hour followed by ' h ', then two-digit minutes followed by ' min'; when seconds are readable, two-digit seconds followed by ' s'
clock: 9 h 30 min
